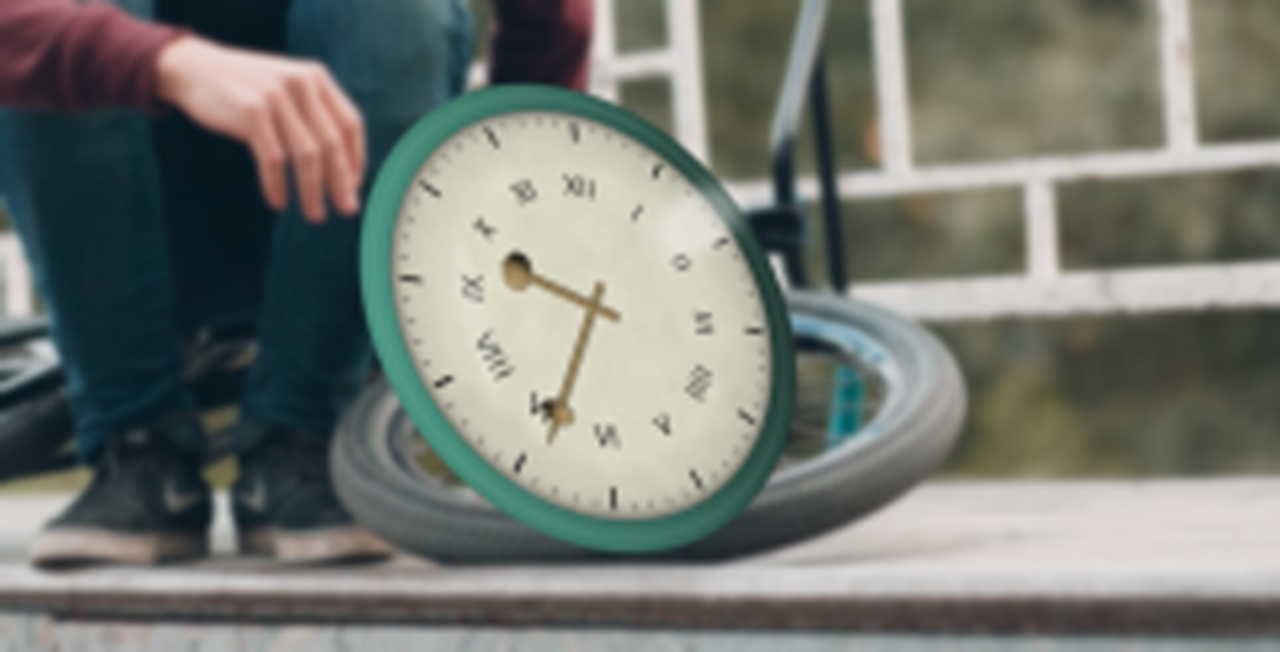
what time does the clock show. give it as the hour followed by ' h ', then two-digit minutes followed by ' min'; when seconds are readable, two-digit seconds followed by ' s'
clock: 9 h 34 min
